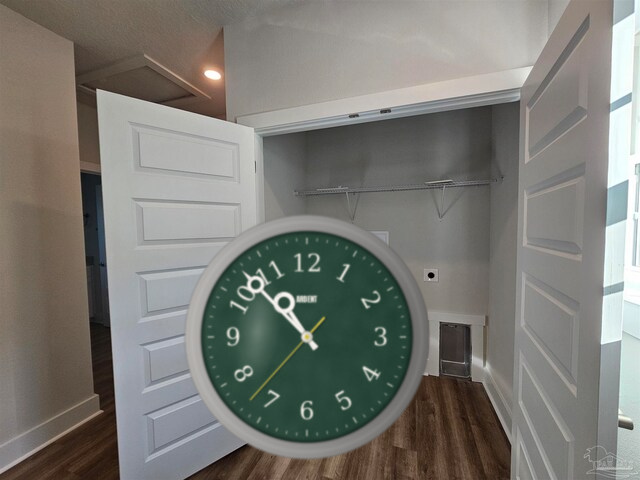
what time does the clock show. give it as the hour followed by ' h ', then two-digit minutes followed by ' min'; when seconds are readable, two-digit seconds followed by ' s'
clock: 10 h 52 min 37 s
